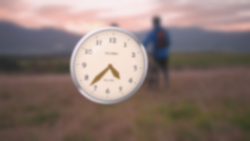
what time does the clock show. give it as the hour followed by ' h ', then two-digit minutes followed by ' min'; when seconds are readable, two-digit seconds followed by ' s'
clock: 4 h 37 min
